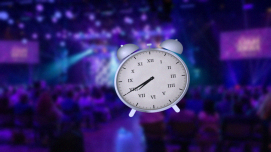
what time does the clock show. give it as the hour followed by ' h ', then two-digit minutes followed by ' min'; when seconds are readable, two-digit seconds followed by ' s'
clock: 7 h 40 min
